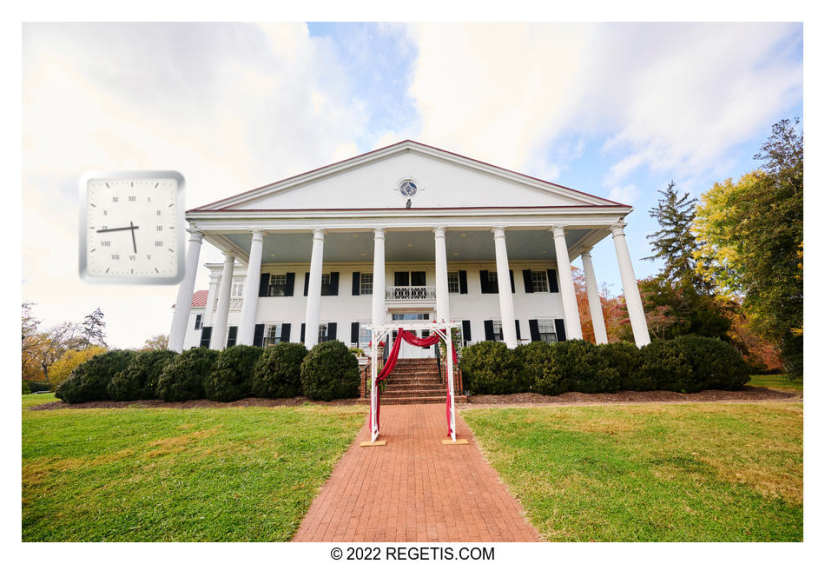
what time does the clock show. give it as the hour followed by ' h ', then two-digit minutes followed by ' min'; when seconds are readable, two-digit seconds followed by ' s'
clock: 5 h 44 min
